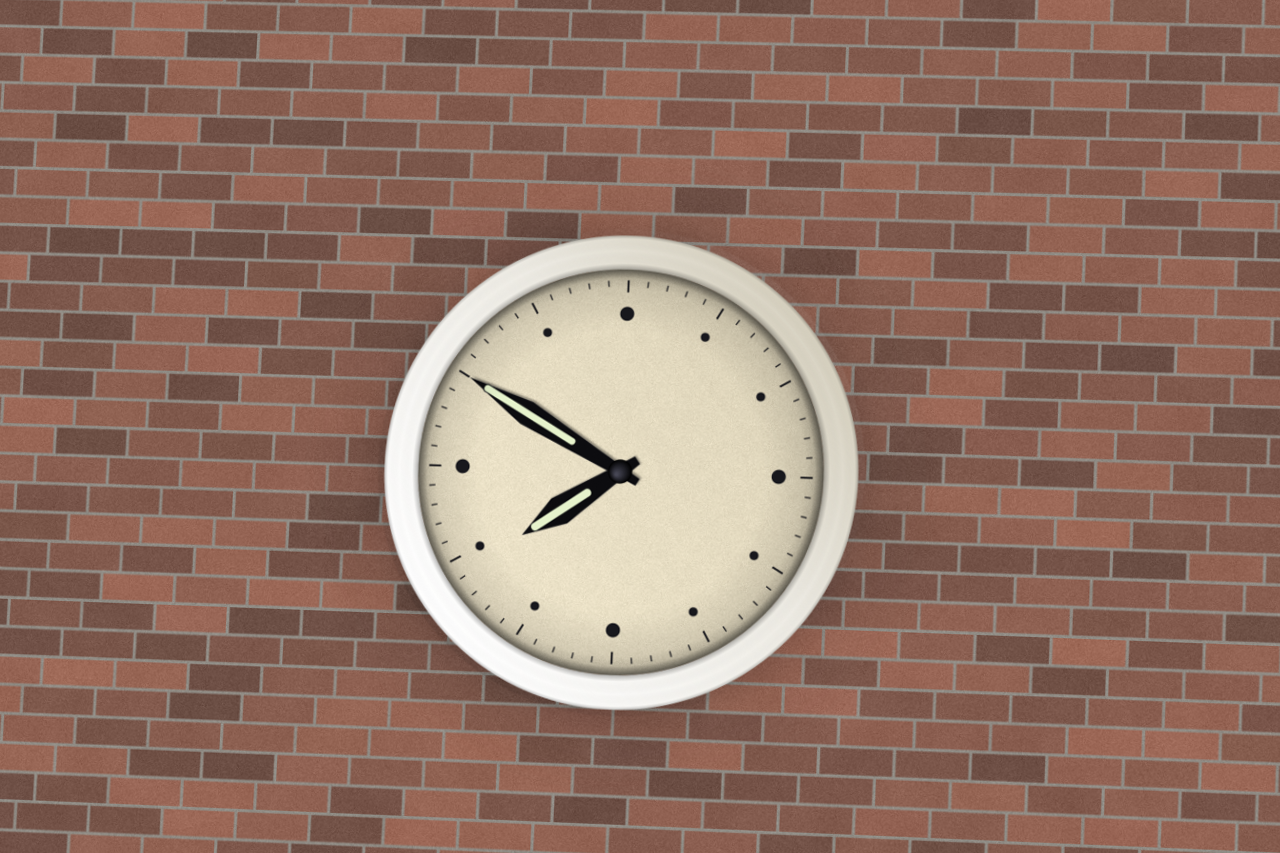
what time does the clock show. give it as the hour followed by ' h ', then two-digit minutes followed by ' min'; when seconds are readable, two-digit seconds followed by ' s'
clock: 7 h 50 min
